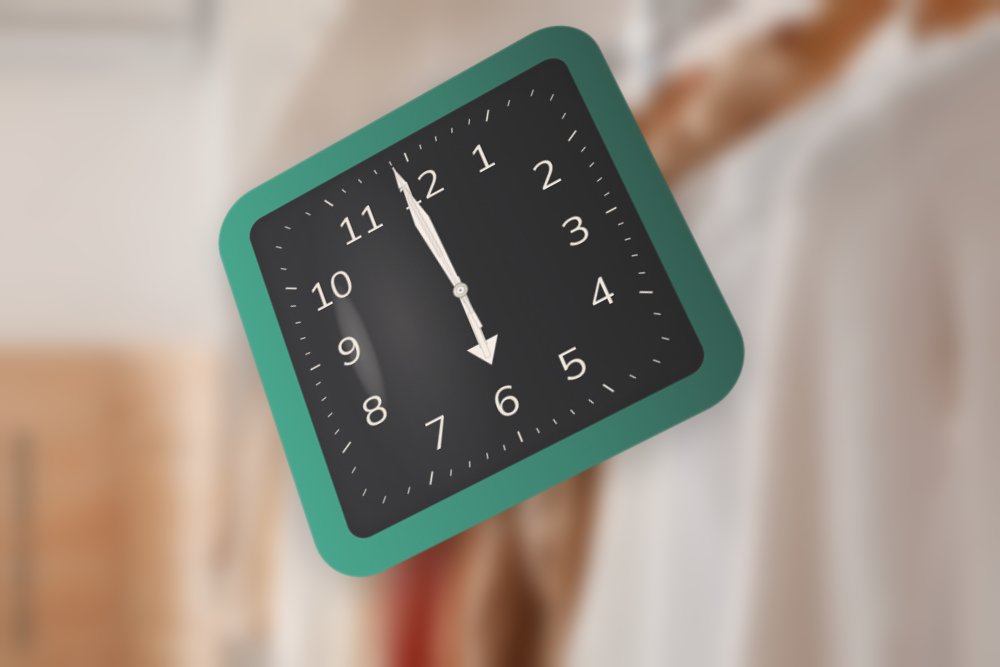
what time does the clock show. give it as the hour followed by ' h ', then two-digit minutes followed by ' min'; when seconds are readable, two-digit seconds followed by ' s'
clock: 5 h 58 min 59 s
